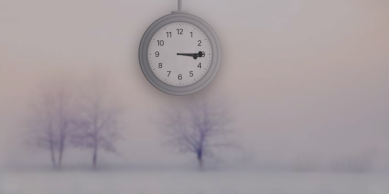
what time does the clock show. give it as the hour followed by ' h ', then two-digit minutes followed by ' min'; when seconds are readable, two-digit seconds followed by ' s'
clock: 3 h 15 min
